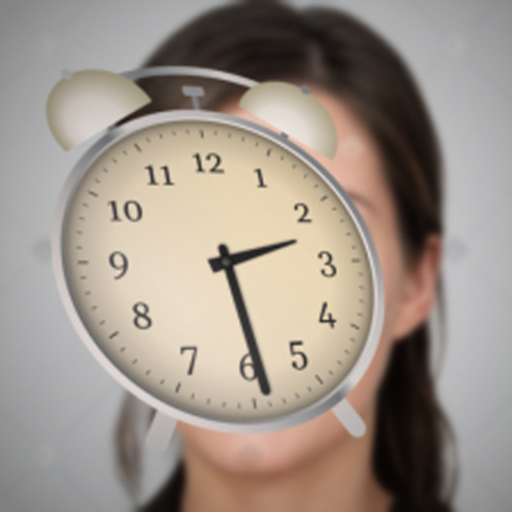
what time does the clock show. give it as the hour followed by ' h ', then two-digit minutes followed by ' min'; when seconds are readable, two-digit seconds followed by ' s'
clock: 2 h 29 min
